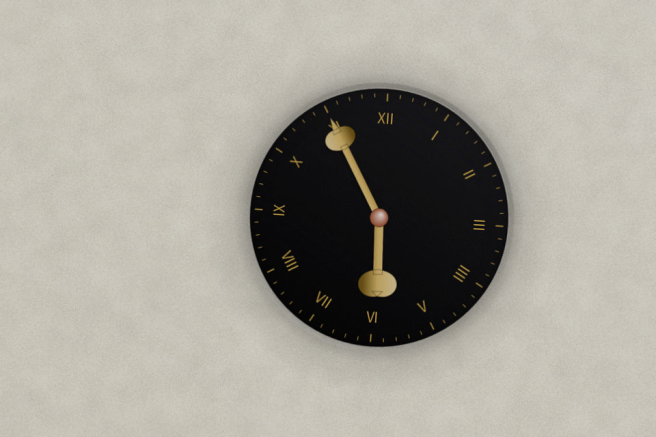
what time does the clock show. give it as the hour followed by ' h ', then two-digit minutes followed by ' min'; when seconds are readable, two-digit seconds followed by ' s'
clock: 5 h 55 min
